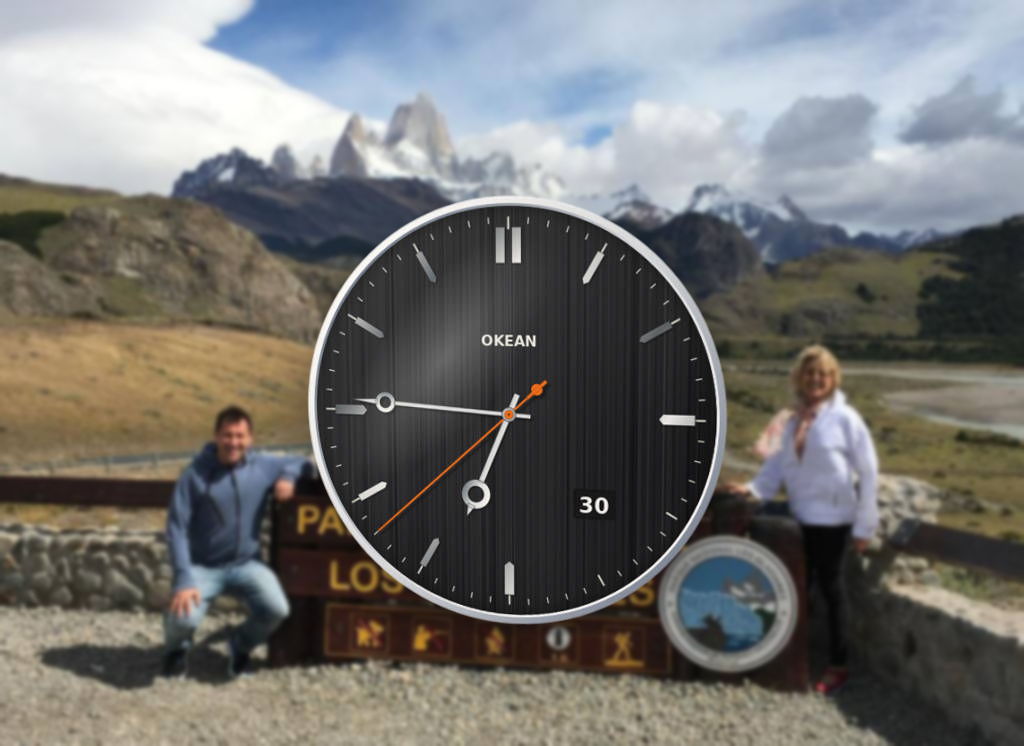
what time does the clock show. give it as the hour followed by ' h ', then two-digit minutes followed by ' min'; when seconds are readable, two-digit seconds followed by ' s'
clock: 6 h 45 min 38 s
